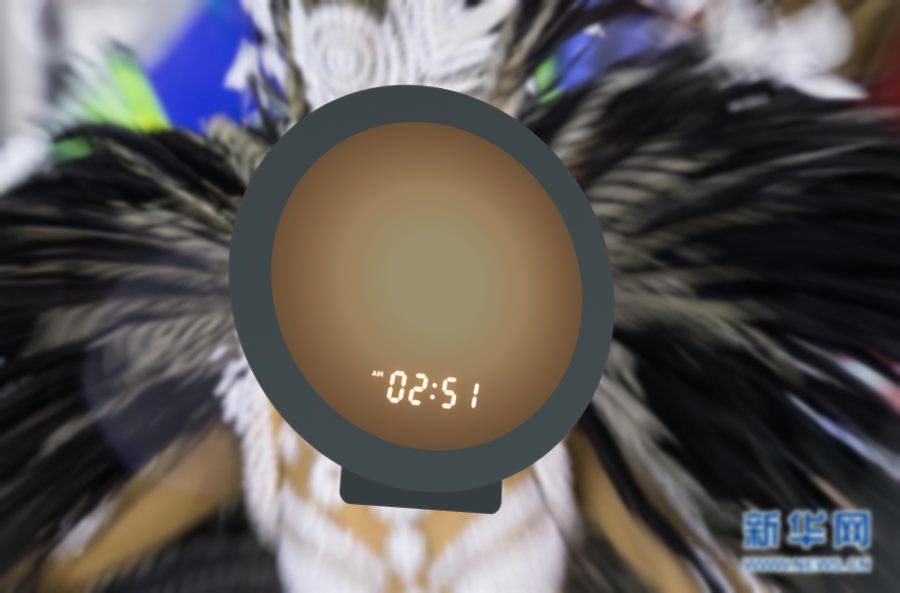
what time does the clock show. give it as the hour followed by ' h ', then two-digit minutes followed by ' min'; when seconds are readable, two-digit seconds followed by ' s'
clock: 2 h 51 min
